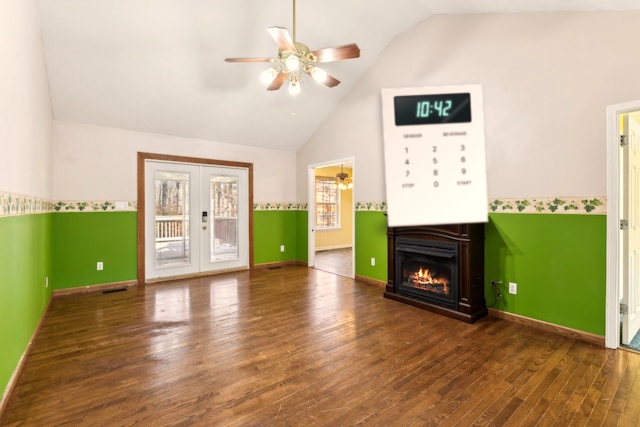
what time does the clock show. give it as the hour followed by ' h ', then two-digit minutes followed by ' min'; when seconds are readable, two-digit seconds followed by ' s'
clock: 10 h 42 min
